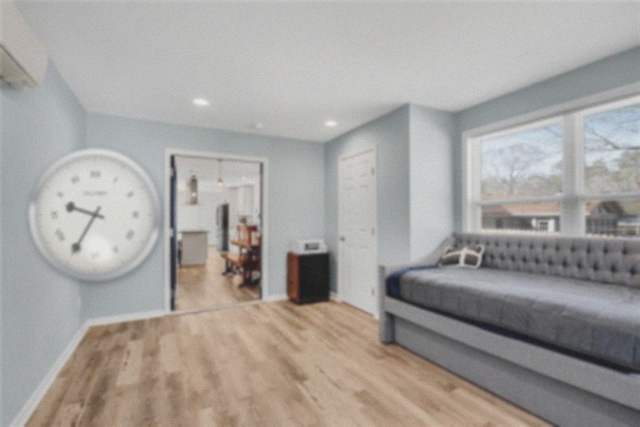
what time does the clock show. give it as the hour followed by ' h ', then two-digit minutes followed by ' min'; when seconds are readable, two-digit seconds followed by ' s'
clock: 9 h 35 min
